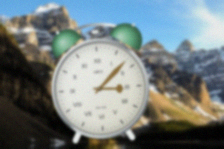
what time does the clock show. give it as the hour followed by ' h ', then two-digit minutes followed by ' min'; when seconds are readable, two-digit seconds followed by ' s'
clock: 3 h 08 min
